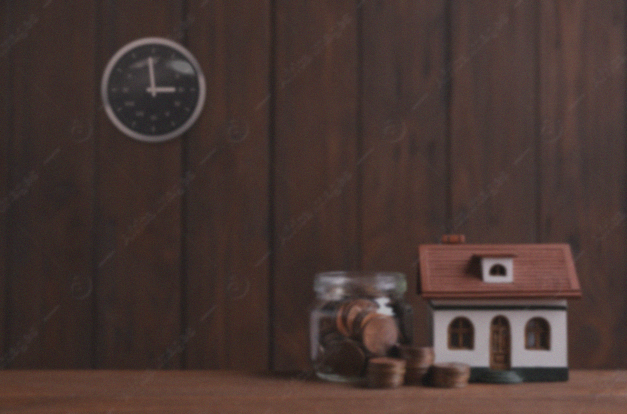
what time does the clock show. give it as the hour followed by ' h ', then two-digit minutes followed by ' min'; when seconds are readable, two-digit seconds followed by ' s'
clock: 2 h 59 min
